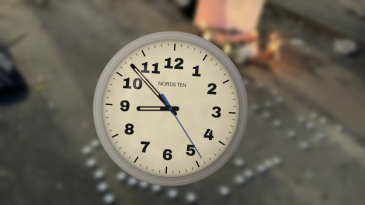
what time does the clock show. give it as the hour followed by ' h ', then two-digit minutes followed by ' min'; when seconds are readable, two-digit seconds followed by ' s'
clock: 8 h 52 min 24 s
